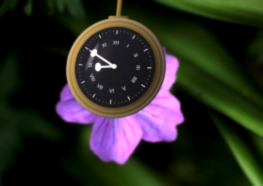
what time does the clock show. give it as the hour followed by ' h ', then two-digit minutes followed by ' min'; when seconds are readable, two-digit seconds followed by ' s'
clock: 8 h 50 min
